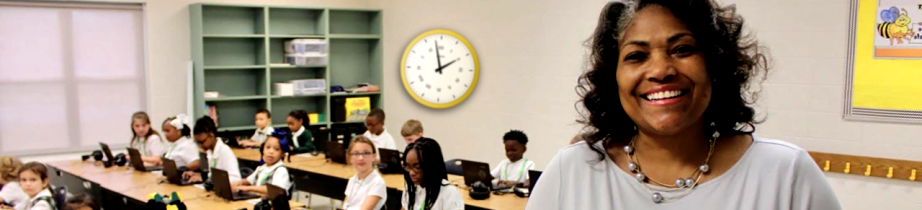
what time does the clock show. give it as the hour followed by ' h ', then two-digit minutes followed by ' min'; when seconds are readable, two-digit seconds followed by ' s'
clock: 1 h 58 min
